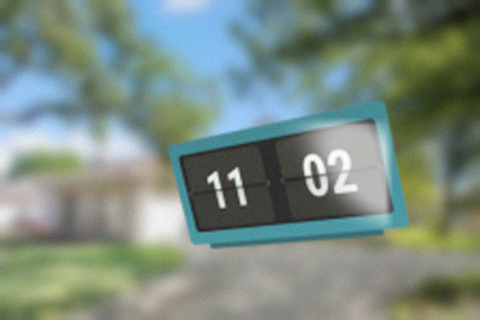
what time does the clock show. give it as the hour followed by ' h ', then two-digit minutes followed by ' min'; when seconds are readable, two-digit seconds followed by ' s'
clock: 11 h 02 min
